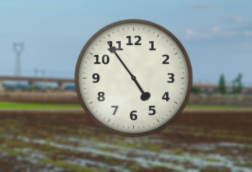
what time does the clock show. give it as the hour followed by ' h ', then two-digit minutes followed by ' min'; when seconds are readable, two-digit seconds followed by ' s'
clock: 4 h 54 min
